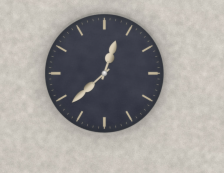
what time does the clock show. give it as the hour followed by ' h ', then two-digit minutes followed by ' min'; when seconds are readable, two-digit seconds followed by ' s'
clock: 12 h 38 min
